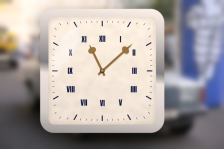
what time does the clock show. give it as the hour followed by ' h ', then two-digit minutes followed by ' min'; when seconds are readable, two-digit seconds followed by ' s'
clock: 11 h 08 min
